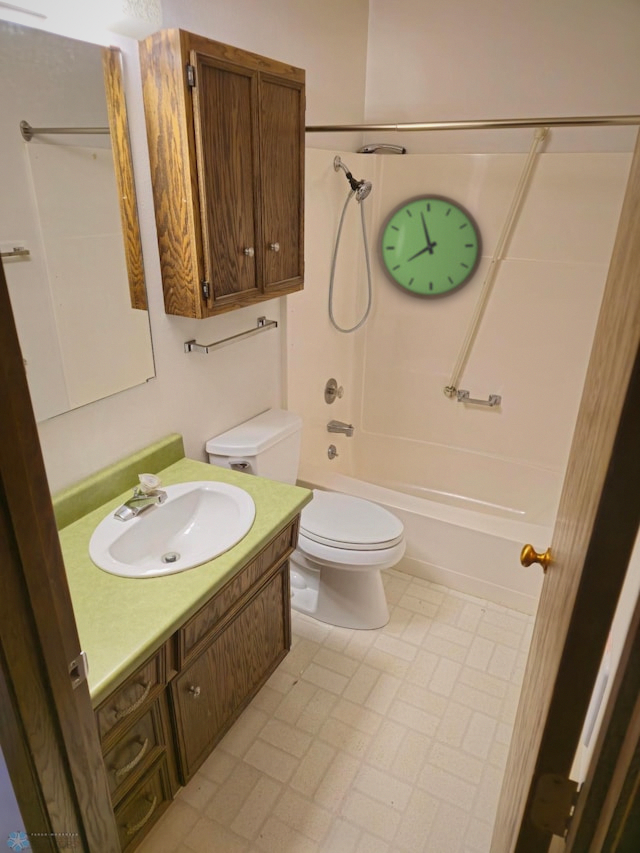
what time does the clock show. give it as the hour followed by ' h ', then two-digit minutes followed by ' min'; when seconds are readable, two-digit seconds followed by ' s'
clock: 7 h 58 min
